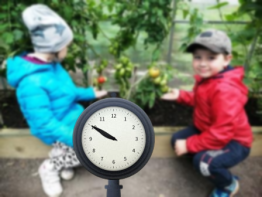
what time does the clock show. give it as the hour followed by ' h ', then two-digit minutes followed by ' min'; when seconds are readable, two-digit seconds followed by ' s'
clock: 9 h 50 min
